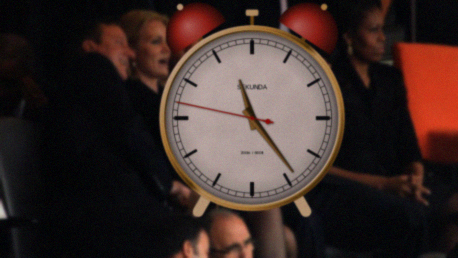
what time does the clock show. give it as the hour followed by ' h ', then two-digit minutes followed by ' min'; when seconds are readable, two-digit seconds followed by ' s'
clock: 11 h 23 min 47 s
